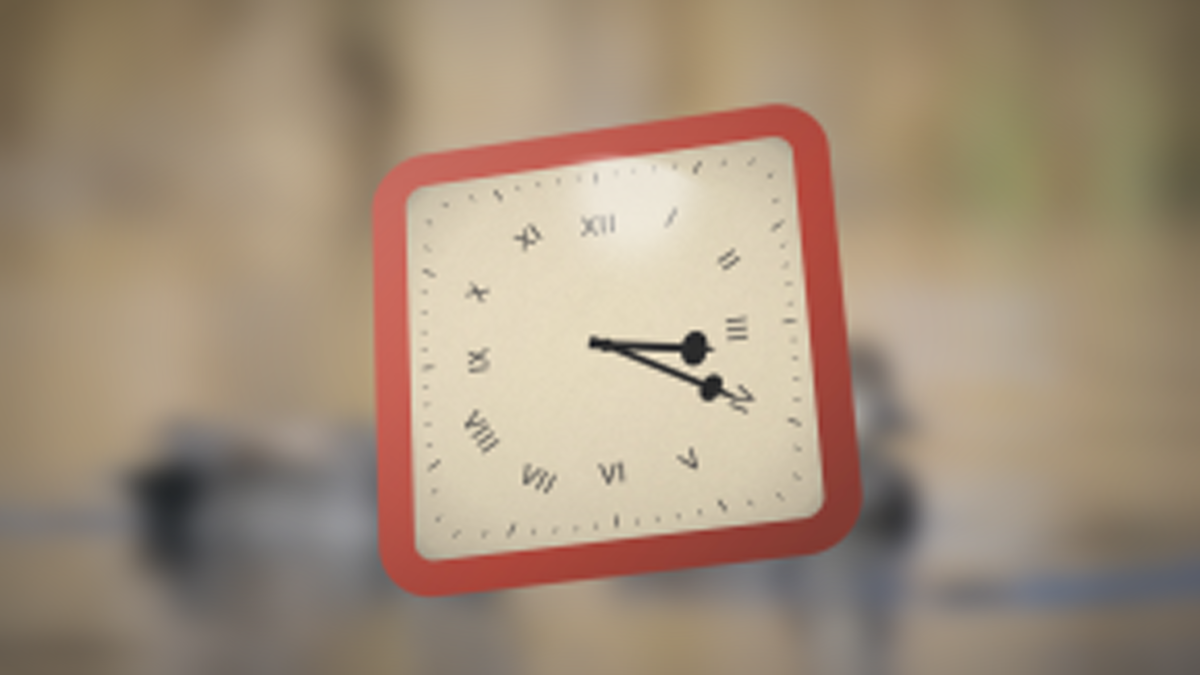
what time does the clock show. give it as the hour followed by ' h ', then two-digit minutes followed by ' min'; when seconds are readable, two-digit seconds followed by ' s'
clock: 3 h 20 min
